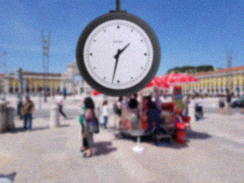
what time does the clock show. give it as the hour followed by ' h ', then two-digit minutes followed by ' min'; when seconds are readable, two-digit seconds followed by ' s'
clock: 1 h 32 min
